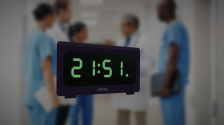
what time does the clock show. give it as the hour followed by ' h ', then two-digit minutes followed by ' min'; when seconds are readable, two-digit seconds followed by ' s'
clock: 21 h 51 min
